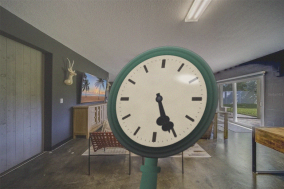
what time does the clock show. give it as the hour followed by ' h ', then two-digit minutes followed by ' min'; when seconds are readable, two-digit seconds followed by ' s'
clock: 5 h 26 min
